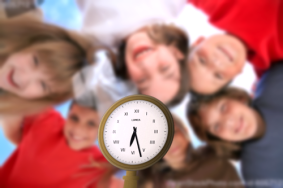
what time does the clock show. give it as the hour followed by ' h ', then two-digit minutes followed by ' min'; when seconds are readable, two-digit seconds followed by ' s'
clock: 6 h 27 min
